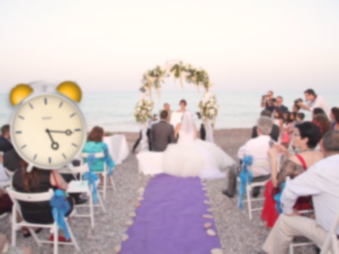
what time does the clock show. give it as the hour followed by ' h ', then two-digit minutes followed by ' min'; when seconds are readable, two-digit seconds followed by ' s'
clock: 5 h 16 min
